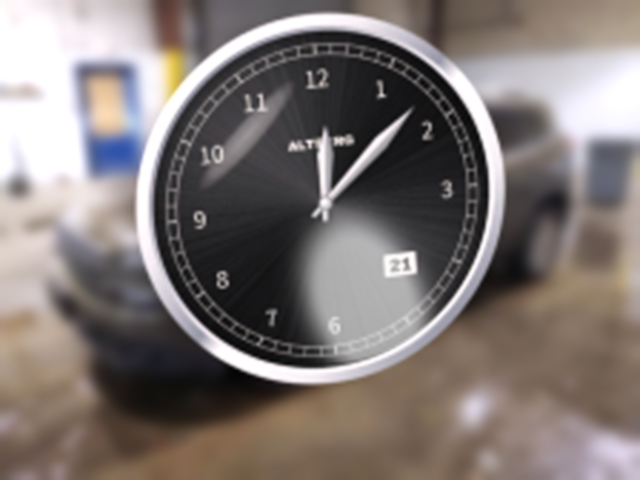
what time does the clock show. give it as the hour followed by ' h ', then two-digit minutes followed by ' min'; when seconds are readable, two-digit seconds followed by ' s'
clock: 12 h 08 min
